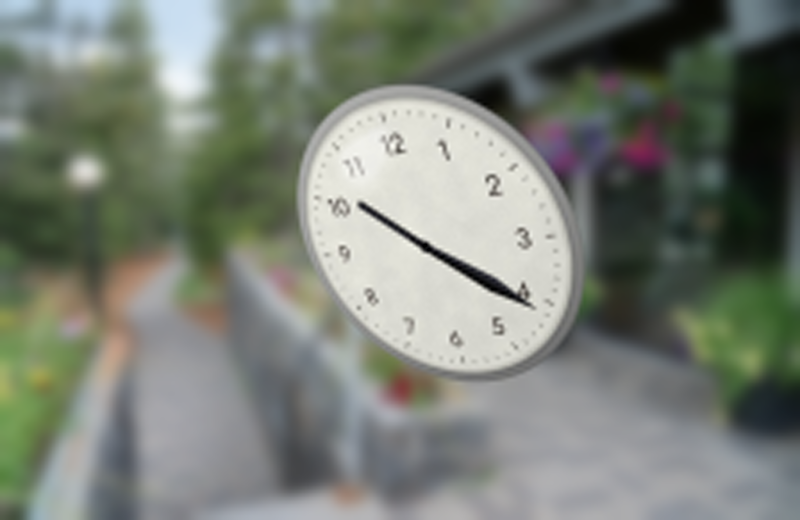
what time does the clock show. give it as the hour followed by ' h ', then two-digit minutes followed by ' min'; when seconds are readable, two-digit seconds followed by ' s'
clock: 10 h 21 min
